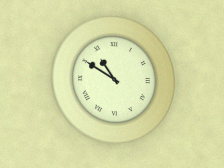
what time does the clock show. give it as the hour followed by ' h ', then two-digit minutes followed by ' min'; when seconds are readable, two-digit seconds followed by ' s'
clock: 10 h 50 min
